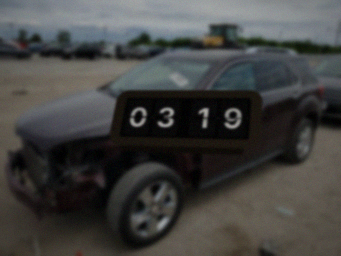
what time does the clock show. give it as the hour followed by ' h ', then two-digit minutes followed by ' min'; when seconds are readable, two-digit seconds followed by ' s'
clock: 3 h 19 min
